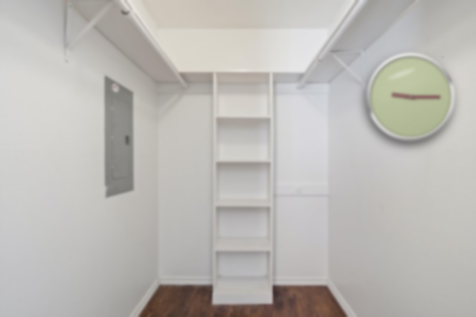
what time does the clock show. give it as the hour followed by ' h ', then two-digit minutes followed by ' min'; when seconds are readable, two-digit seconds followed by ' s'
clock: 9 h 15 min
